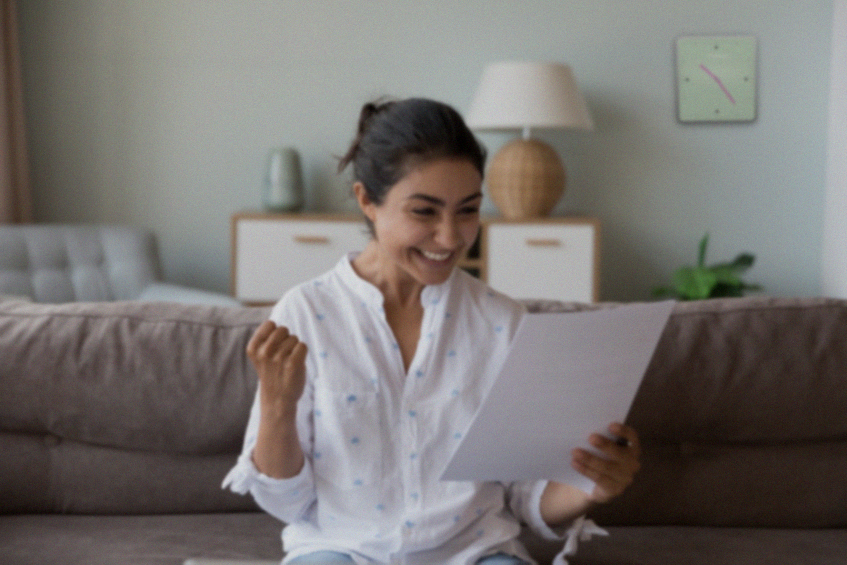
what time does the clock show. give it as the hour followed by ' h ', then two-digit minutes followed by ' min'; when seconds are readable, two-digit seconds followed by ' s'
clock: 10 h 24 min
